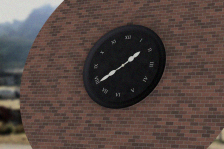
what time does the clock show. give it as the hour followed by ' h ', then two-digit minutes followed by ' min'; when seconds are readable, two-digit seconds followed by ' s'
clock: 1 h 39 min
